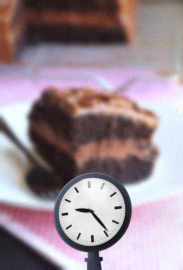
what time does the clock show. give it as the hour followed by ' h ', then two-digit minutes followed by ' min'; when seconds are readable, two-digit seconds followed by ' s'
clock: 9 h 24 min
